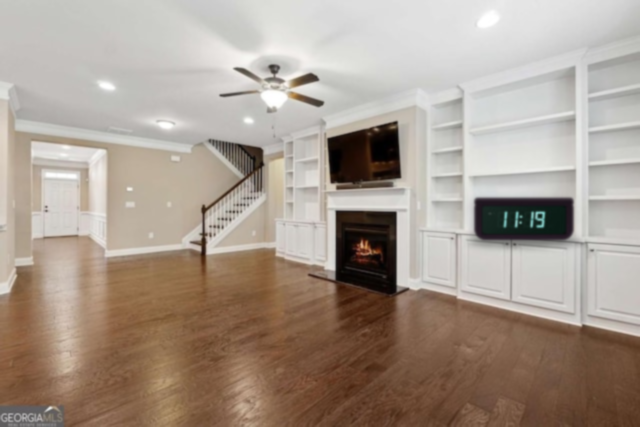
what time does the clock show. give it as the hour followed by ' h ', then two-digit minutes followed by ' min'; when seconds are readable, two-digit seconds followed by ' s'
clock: 11 h 19 min
